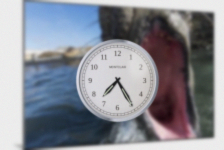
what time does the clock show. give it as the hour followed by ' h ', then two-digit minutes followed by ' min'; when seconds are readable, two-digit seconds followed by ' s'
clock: 7 h 25 min
